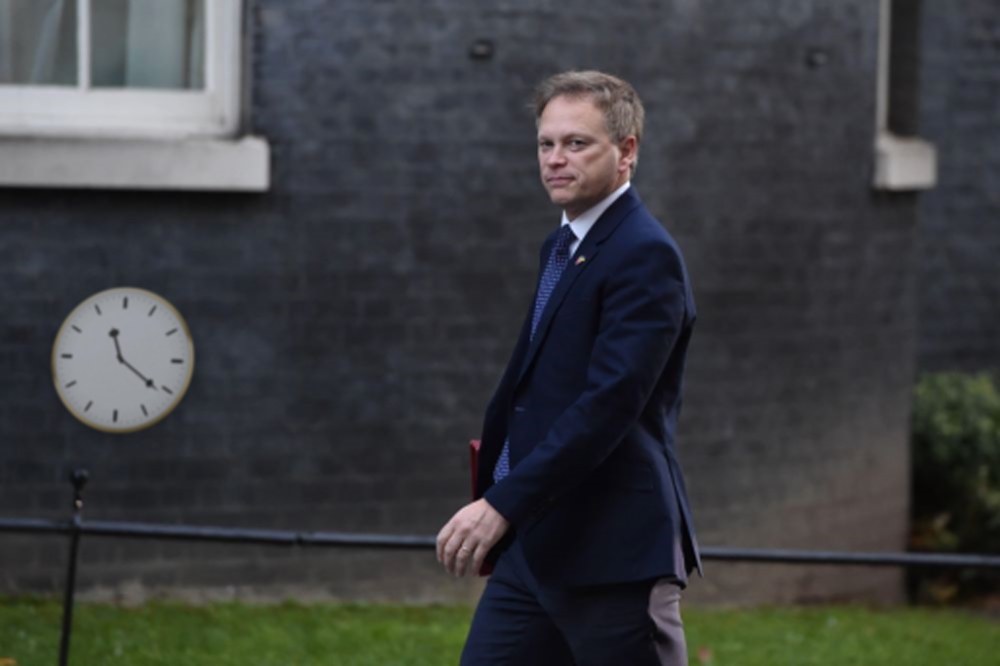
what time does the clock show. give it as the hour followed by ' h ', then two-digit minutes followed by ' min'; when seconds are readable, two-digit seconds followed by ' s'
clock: 11 h 21 min
